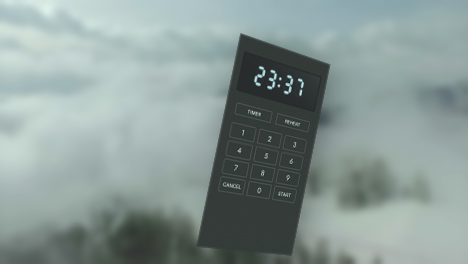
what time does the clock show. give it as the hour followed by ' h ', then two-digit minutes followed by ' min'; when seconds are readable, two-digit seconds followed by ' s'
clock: 23 h 37 min
